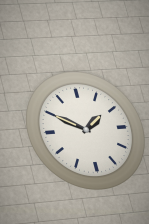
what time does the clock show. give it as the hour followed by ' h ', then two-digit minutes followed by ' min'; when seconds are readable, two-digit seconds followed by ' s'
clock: 1 h 50 min
